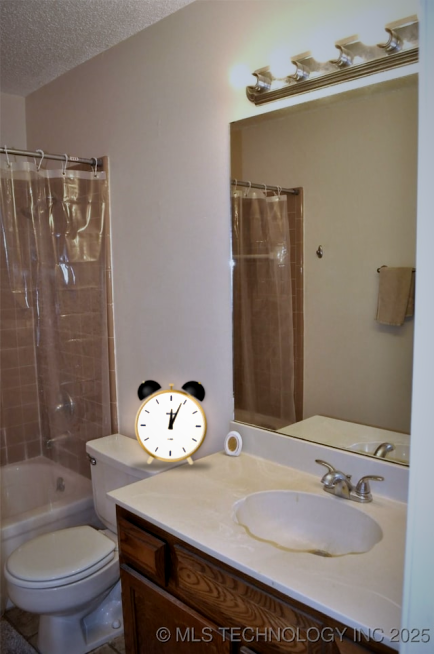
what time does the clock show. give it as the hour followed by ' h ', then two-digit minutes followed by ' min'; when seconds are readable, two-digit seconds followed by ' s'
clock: 12 h 04 min
